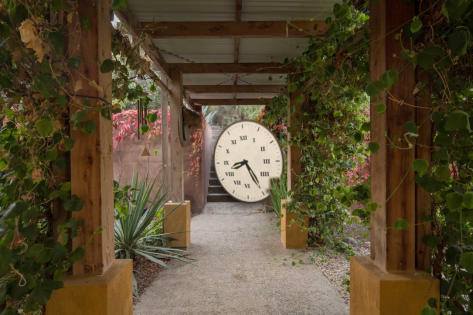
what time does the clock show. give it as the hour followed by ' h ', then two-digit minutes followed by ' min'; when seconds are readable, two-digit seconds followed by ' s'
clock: 8 h 25 min
